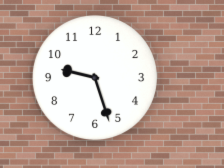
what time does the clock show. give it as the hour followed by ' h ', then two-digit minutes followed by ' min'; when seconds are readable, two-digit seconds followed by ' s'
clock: 9 h 27 min
